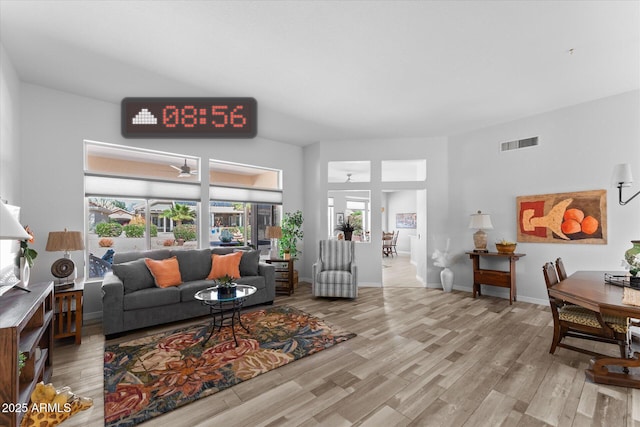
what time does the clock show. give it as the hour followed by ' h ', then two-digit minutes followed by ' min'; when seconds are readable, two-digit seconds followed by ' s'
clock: 8 h 56 min
